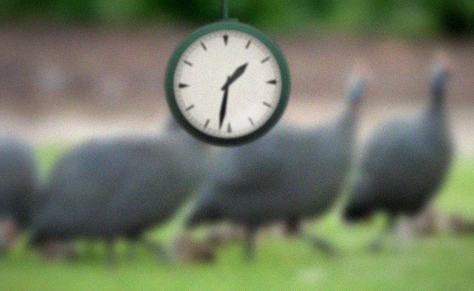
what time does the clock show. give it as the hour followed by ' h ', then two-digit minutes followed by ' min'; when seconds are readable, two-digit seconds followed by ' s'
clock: 1 h 32 min
